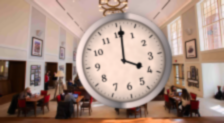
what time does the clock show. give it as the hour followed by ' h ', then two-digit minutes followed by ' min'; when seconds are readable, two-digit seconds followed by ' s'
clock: 4 h 01 min
